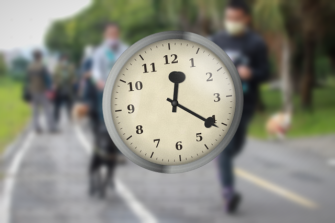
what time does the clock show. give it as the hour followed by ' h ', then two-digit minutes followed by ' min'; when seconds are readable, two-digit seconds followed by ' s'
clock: 12 h 21 min
